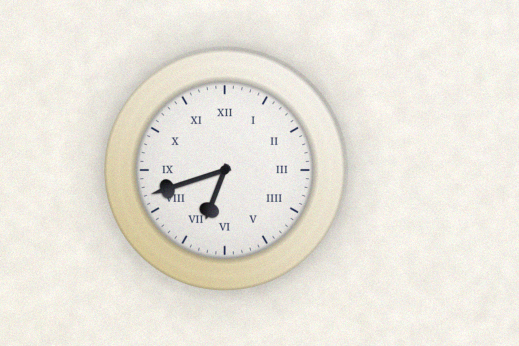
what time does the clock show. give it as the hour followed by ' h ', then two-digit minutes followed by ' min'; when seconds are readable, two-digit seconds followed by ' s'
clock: 6 h 42 min
